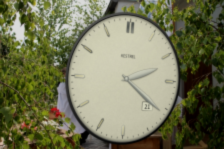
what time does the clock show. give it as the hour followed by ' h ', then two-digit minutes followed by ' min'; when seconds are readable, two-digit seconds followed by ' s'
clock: 2 h 21 min
